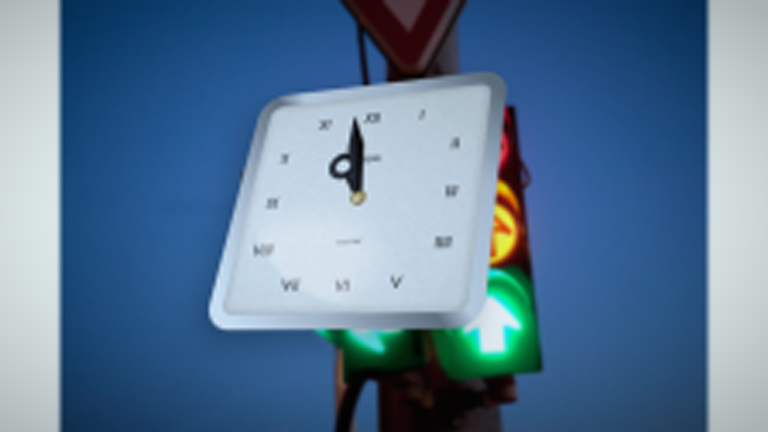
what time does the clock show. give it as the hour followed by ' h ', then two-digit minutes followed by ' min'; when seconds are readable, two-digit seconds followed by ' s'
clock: 10 h 58 min
